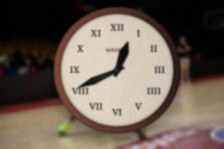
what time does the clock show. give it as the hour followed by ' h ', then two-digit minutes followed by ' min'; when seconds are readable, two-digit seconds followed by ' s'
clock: 12 h 41 min
